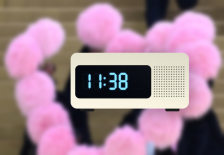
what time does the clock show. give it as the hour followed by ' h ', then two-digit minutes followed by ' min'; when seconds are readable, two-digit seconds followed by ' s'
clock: 11 h 38 min
